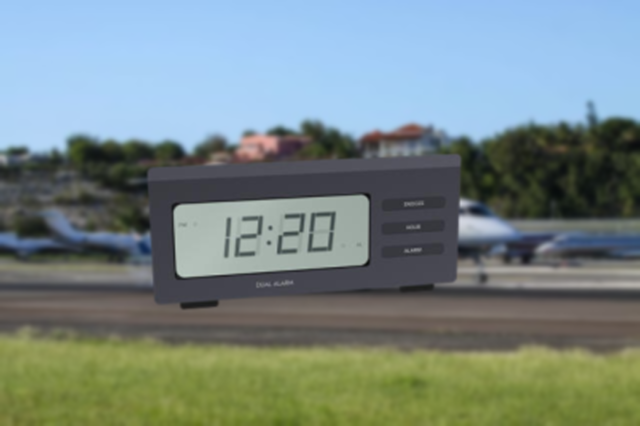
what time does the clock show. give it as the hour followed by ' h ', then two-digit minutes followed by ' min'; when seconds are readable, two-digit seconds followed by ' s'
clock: 12 h 20 min
